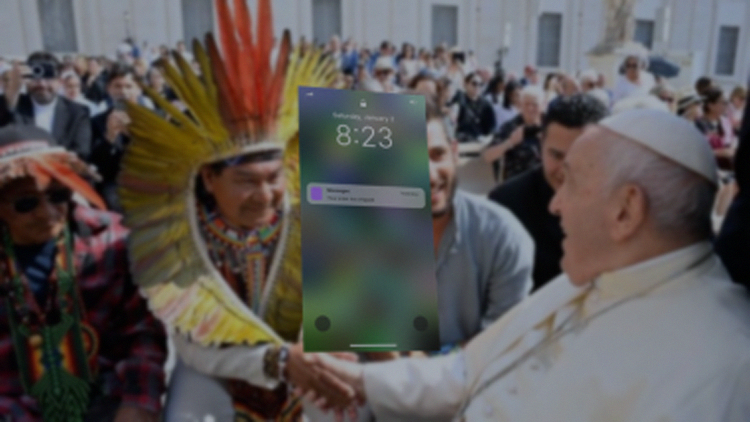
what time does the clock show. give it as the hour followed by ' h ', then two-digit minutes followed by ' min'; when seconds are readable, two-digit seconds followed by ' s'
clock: 8 h 23 min
